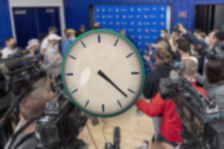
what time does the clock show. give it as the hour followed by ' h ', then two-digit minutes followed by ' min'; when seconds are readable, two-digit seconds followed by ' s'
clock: 4 h 22 min
